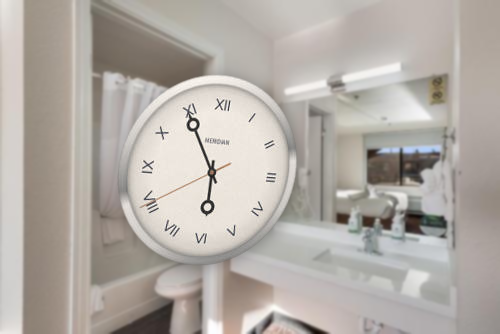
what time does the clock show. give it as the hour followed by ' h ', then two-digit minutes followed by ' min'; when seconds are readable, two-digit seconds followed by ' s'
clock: 5 h 54 min 40 s
